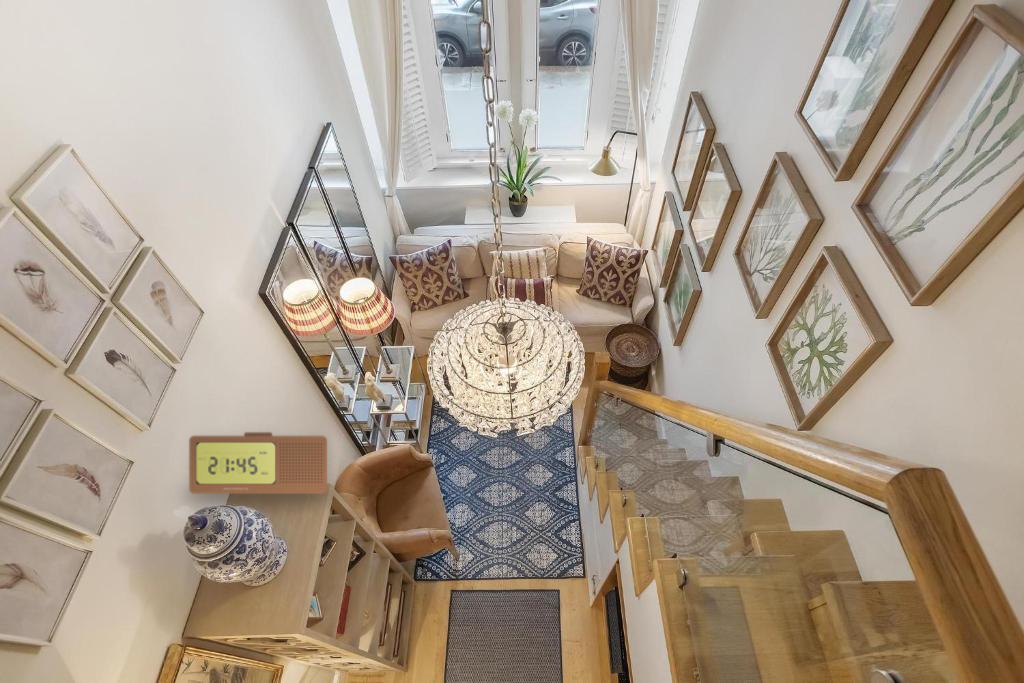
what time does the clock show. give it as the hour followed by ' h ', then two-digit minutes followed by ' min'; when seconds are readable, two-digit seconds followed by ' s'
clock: 21 h 45 min
